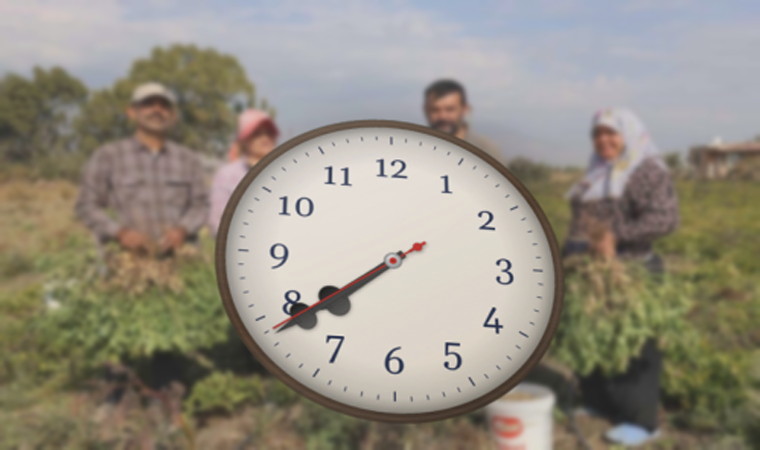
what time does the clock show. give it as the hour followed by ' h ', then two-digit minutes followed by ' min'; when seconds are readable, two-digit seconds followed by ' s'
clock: 7 h 38 min 39 s
